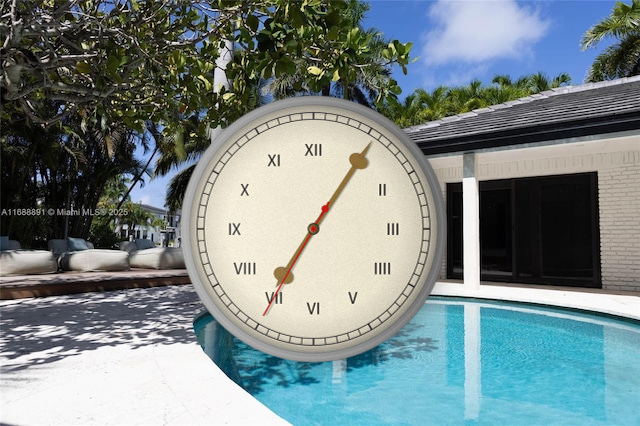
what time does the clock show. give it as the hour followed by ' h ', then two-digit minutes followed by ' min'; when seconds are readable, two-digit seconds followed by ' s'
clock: 7 h 05 min 35 s
